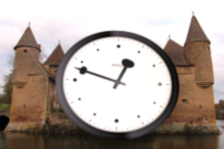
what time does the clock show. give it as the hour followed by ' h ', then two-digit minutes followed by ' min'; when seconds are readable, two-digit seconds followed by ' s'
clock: 12 h 48 min
